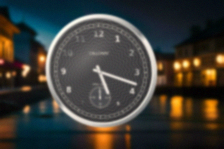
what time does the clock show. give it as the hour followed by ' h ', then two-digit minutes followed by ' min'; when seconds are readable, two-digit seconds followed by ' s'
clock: 5 h 18 min
